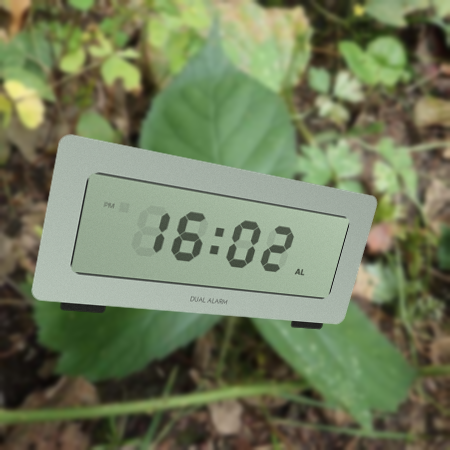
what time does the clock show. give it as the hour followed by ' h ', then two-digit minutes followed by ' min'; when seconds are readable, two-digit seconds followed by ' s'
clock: 16 h 02 min
